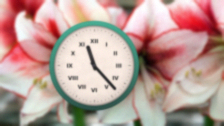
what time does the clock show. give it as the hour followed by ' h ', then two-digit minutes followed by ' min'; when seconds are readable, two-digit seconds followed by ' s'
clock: 11 h 23 min
